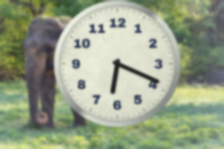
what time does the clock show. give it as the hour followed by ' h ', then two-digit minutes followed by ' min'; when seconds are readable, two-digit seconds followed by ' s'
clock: 6 h 19 min
